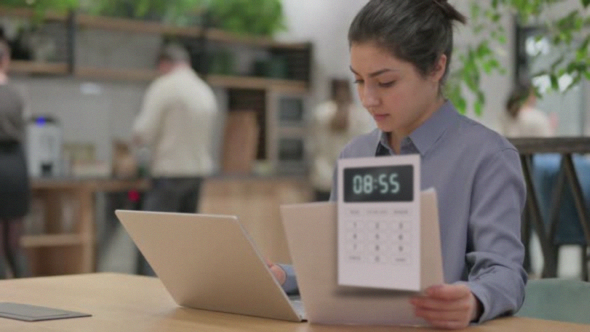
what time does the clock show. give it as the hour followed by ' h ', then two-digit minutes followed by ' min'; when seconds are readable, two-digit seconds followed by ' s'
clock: 8 h 55 min
